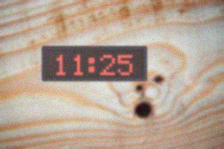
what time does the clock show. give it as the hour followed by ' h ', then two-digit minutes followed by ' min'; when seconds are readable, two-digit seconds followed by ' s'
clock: 11 h 25 min
